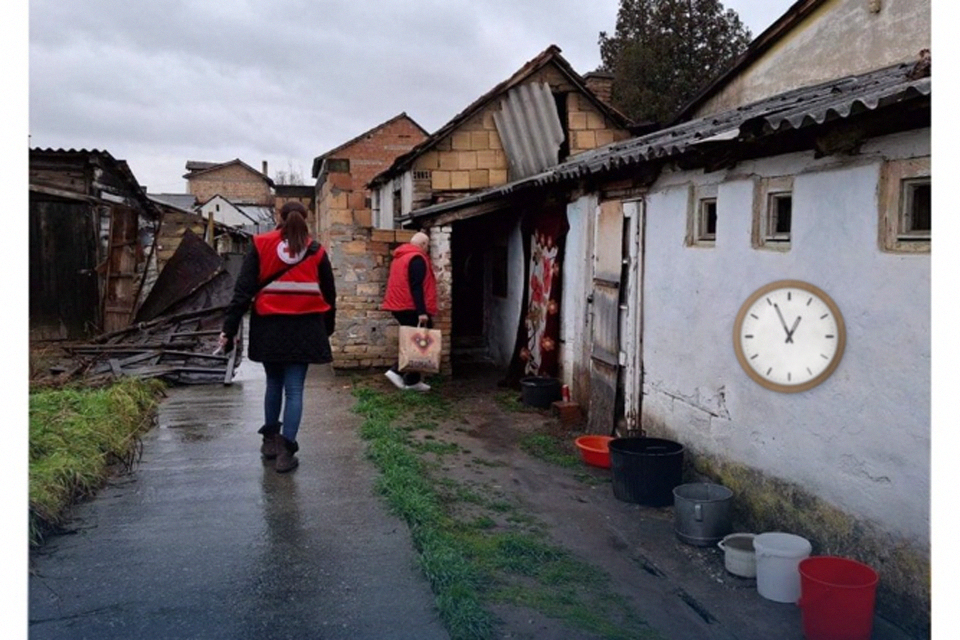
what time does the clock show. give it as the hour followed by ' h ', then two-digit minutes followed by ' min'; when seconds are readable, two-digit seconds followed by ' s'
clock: 12 h 56 min
